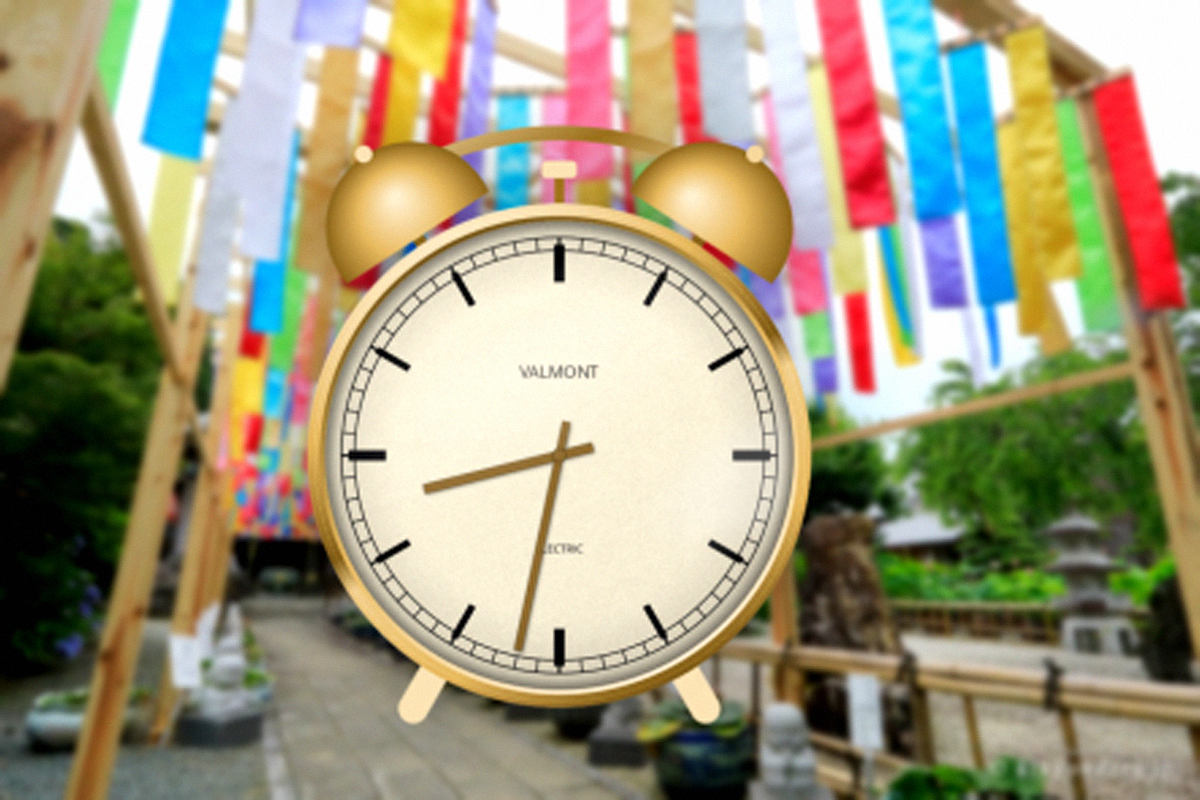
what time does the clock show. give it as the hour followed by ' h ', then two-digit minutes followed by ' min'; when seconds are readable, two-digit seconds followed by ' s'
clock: 8 h 32 min
